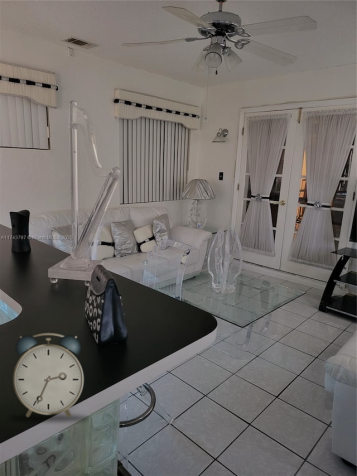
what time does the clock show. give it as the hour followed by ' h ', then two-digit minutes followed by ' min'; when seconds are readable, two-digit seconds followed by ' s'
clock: 2 h 34 min
